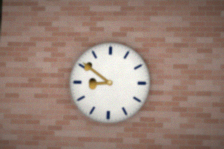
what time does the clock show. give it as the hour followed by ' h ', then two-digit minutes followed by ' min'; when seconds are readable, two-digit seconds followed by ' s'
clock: 8 h 51 min
